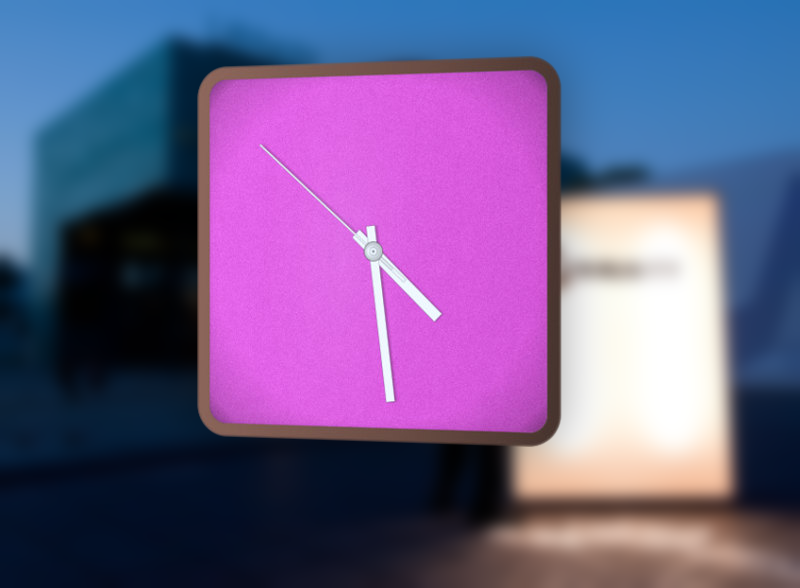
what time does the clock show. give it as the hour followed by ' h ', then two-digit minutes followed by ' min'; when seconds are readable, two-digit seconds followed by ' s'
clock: 4 h 28 min 52 s
